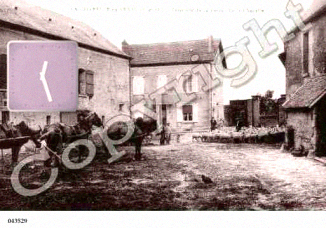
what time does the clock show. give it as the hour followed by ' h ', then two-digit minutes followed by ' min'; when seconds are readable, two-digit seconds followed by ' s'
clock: 12 h 27 min
